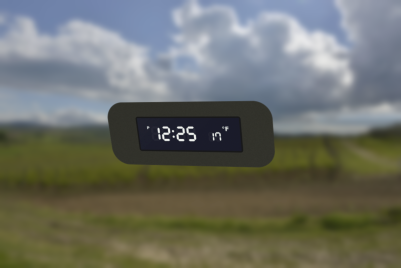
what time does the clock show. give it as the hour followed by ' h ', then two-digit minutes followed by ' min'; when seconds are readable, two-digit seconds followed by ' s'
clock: 12 h 25 min
